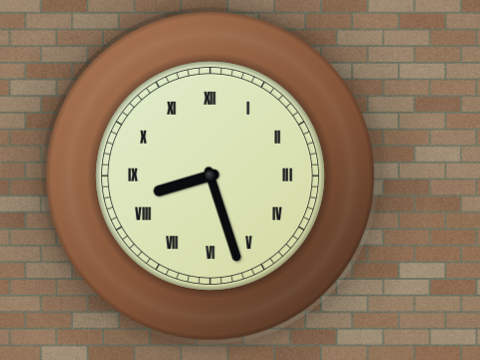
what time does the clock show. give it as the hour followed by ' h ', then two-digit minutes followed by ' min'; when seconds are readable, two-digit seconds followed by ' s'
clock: 8 h 27 min
